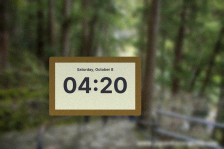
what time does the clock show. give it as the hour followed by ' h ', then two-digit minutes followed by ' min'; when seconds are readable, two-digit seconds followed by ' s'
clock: 4 h 20 min
